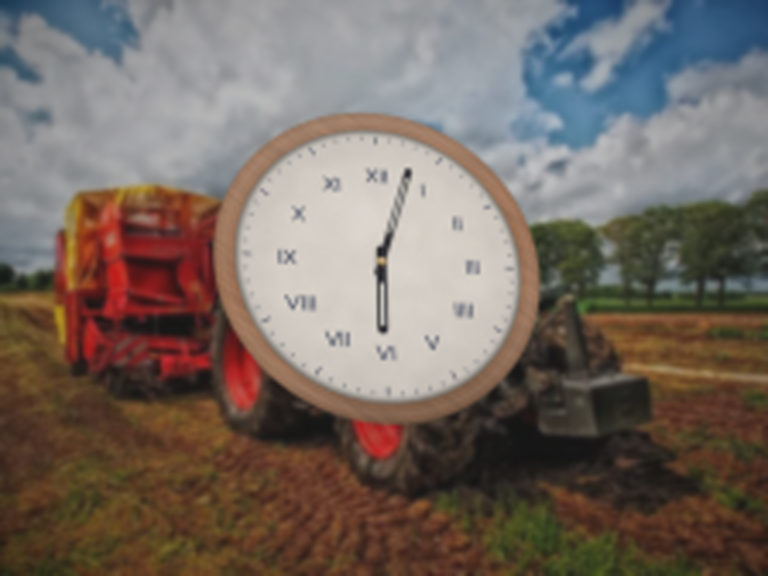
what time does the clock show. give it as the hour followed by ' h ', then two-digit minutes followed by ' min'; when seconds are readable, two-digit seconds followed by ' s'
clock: 6 h 03 min
